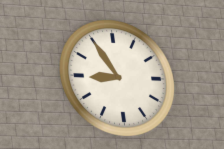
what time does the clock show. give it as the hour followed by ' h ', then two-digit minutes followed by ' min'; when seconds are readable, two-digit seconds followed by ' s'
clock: 8 h 55 min
